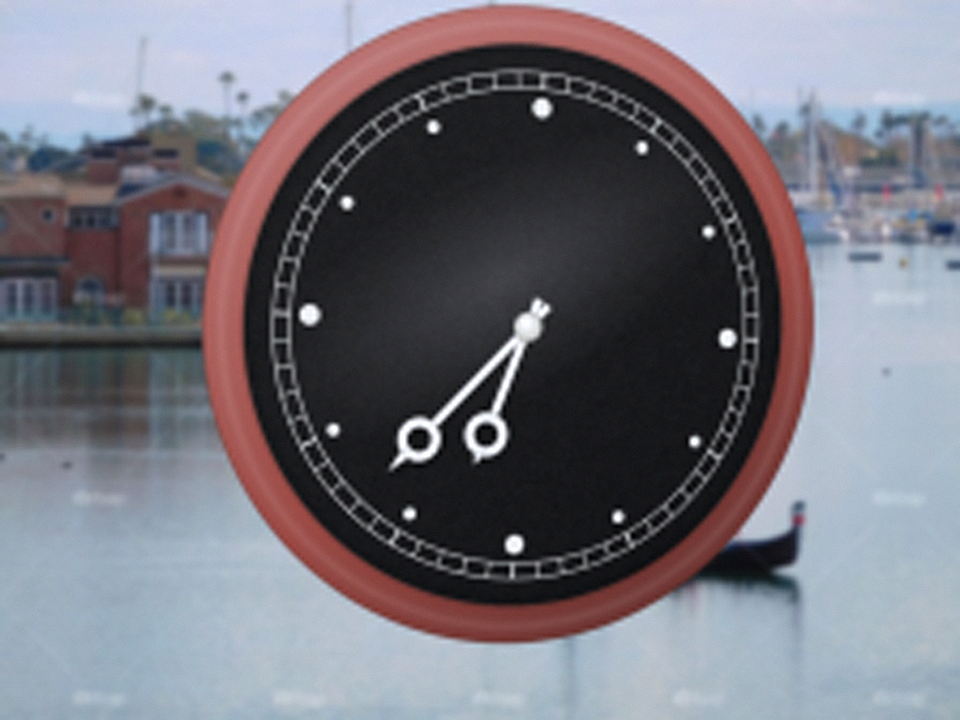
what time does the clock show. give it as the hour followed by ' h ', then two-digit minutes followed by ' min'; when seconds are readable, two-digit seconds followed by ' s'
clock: 6 h 37 min
